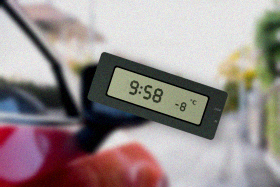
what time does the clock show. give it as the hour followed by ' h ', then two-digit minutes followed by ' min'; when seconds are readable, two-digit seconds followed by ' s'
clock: 9 h 58 min
